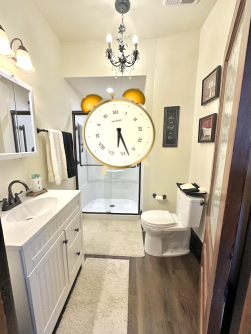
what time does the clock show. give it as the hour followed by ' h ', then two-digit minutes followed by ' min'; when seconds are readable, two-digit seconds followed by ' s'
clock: 6 h 28 min
